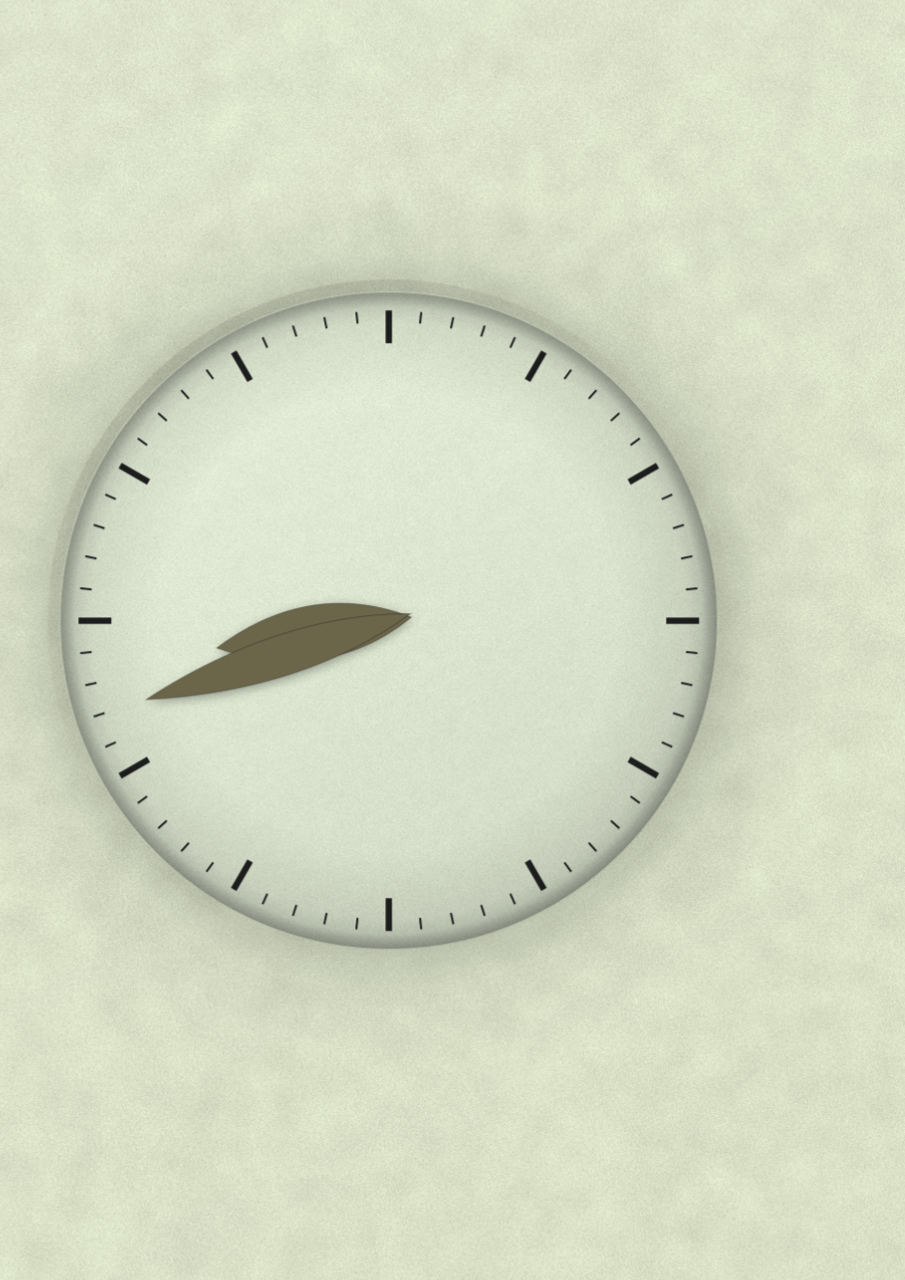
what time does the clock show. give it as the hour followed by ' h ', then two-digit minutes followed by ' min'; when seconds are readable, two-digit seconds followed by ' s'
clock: 8 h 42 min
